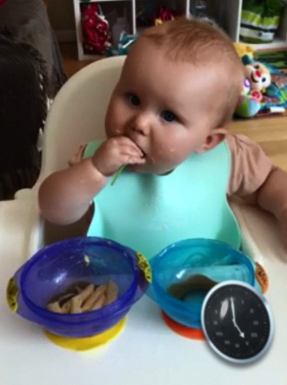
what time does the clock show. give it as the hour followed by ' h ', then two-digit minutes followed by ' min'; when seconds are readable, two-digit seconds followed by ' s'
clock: 5 h 00 min
